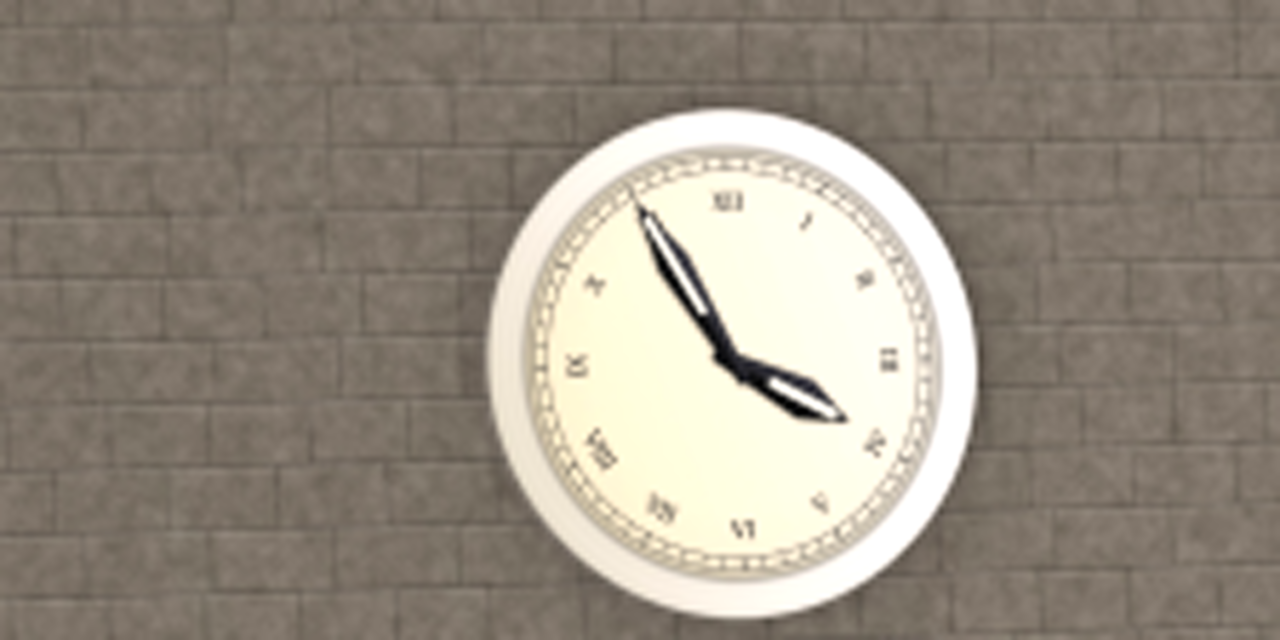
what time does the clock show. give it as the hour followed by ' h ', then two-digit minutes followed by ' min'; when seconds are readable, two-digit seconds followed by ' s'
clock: 3 h 55 min
